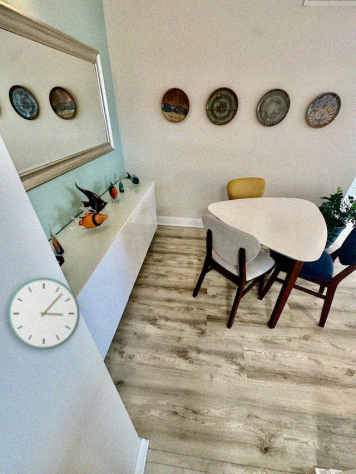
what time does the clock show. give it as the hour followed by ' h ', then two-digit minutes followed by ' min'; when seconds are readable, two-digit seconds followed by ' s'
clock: 3 h 07 min
